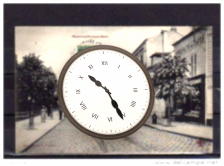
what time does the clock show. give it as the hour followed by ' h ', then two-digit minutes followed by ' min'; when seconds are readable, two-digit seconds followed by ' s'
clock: 10 h 26 min
